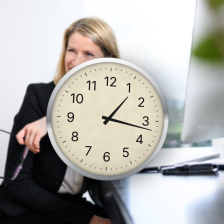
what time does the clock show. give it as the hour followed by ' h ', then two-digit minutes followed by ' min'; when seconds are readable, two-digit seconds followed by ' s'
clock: 1 h 17 min
